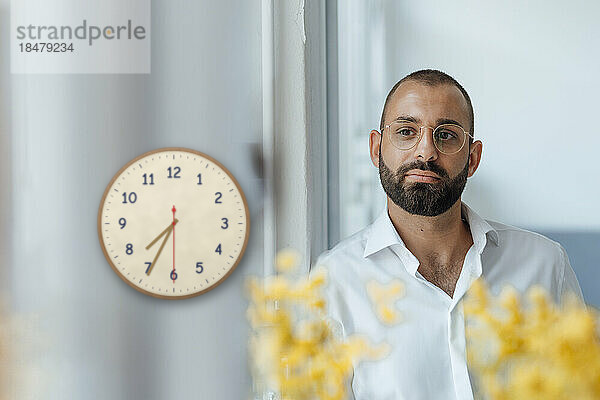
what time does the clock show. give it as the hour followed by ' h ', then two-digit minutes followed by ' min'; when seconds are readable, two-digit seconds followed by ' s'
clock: 7 h 34 min 30 s
